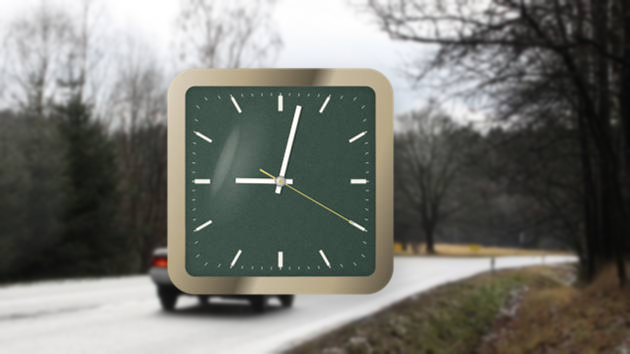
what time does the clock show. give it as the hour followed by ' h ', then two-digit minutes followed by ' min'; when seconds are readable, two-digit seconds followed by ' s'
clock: 9 h 02 min 20 s
